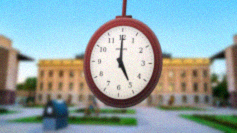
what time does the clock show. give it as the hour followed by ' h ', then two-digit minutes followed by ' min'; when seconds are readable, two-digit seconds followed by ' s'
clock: 5 h 00 min
